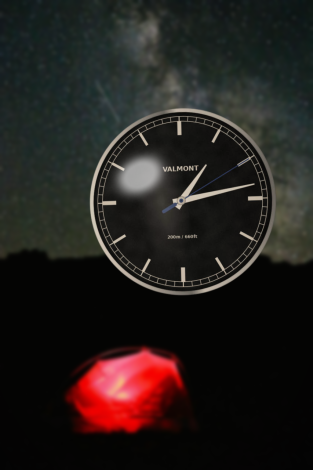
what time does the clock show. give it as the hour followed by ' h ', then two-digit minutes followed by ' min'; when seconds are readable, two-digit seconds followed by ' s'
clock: 1 h 13 min 10 s
